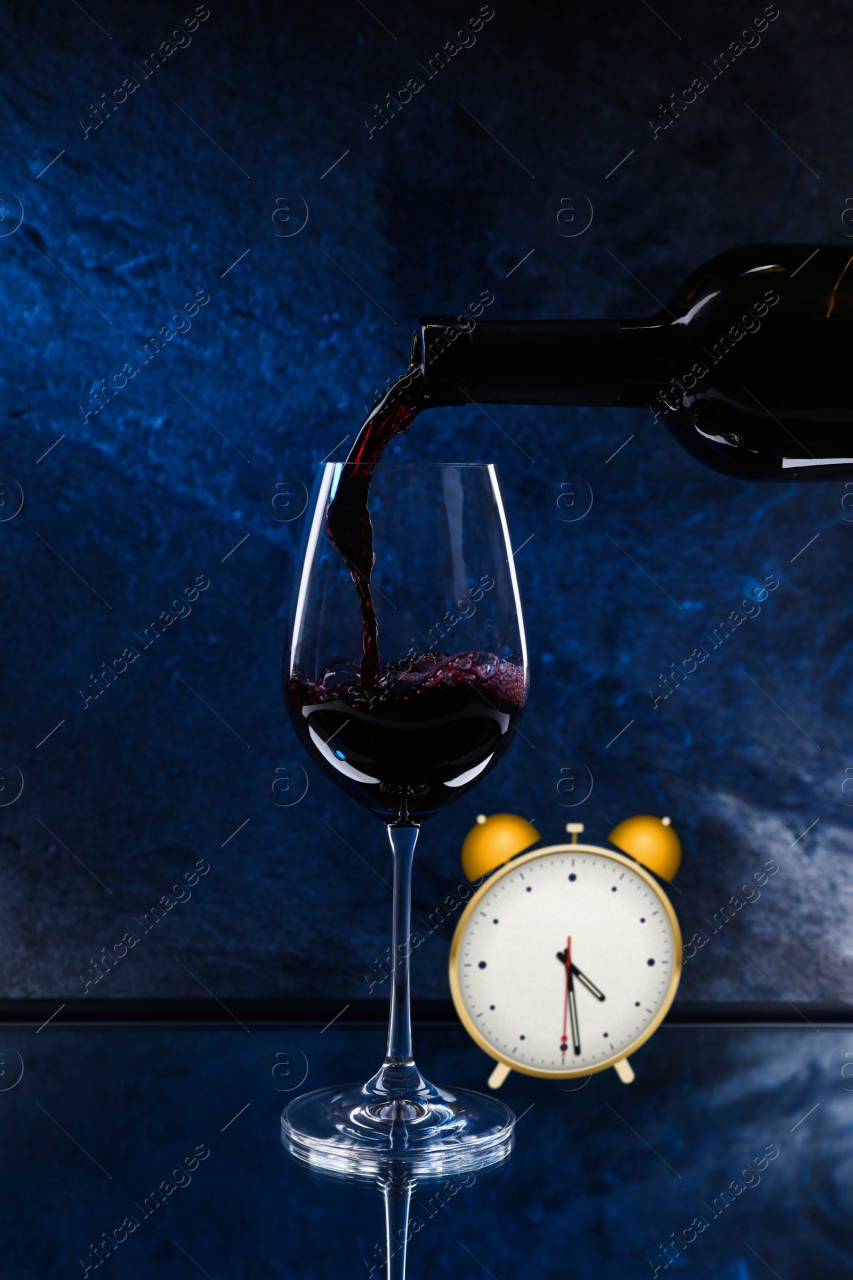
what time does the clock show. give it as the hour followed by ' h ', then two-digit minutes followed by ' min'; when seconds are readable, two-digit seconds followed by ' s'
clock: 4 h 28 min 30 s
